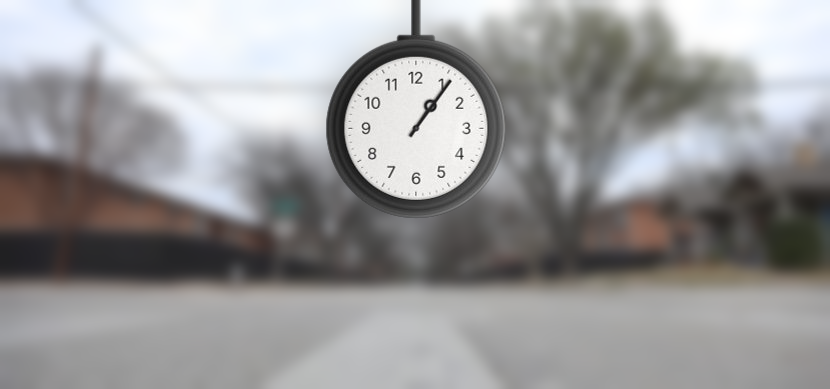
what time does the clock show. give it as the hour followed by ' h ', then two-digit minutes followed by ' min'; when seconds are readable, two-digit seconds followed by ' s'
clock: 1 h 06 min
